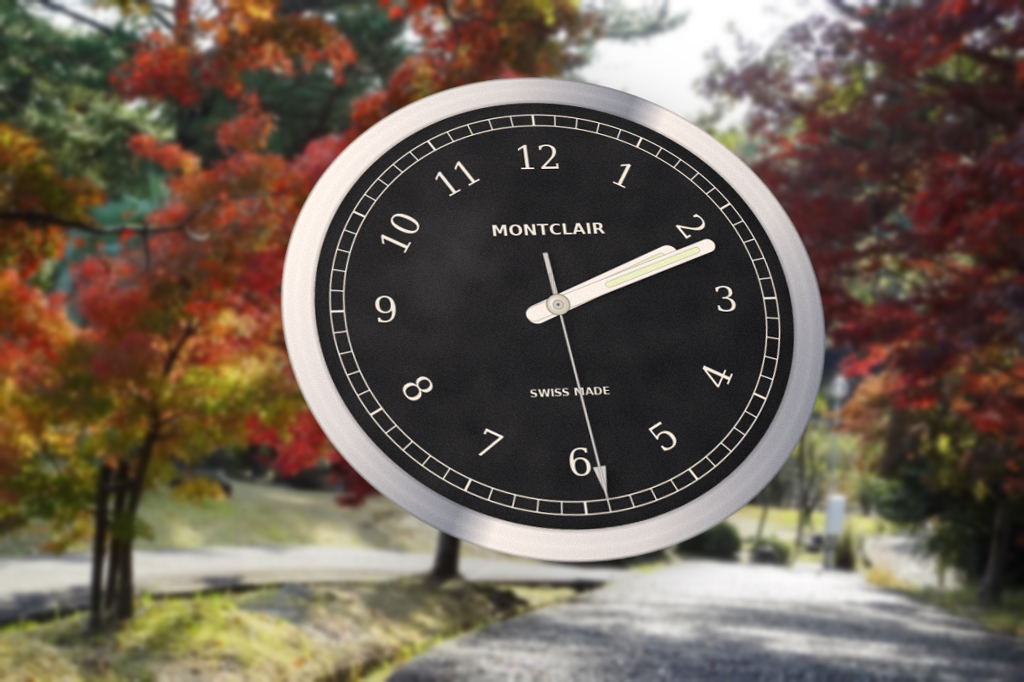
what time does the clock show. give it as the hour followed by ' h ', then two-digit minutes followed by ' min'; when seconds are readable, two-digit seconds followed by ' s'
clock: 2 h 11 min 29 s
